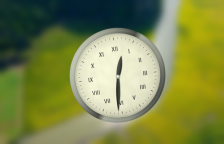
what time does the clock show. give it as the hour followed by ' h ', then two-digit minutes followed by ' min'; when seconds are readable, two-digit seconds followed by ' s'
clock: 12 h 31 min
